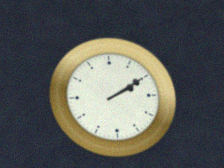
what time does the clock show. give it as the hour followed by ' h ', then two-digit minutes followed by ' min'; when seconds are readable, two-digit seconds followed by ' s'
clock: 2 h 10 min
